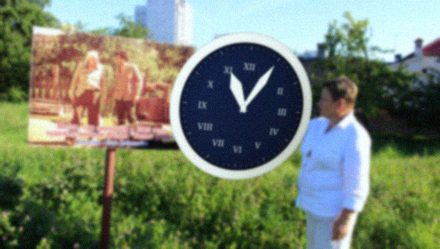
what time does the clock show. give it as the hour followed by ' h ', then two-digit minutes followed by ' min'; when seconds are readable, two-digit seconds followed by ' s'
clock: 11 h 05 min
